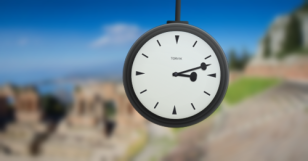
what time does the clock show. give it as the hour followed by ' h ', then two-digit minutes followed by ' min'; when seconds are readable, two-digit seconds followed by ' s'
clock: 3 h 12 min
